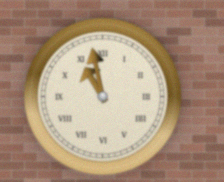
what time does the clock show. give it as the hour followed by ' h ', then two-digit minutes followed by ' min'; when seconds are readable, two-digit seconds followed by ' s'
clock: 10 h 58 min
